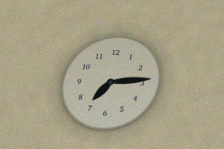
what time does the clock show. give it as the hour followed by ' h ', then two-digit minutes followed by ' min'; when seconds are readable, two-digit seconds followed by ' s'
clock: 7 h 14 min
